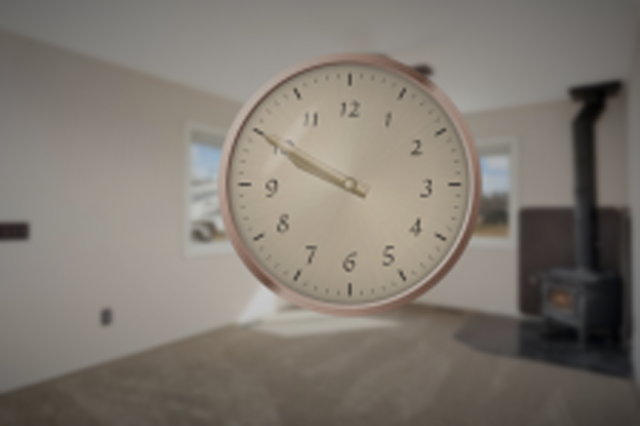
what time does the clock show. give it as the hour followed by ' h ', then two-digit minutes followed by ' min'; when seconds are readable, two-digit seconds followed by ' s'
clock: 9 h 50 min
